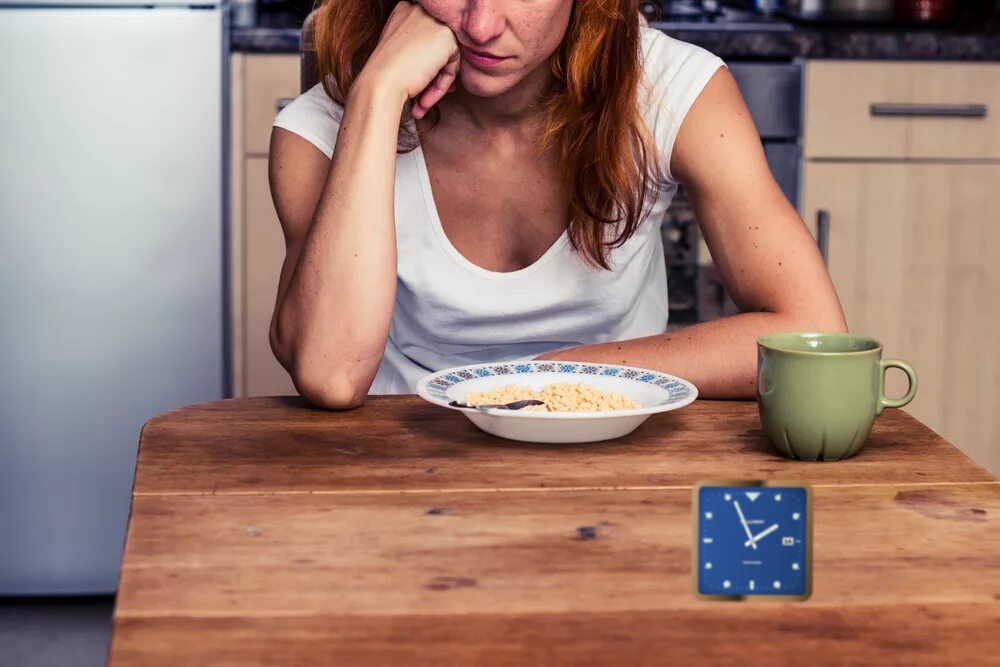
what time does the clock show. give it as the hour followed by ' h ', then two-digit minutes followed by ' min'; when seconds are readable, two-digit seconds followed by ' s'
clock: 1 h 56 min
